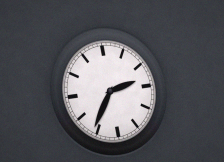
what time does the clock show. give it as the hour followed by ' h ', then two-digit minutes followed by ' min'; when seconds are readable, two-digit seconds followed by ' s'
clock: 2 h 36 min
